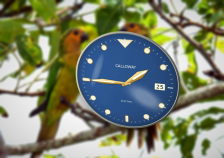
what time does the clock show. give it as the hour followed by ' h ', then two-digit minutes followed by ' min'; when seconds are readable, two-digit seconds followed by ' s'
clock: 1 h 45 min
